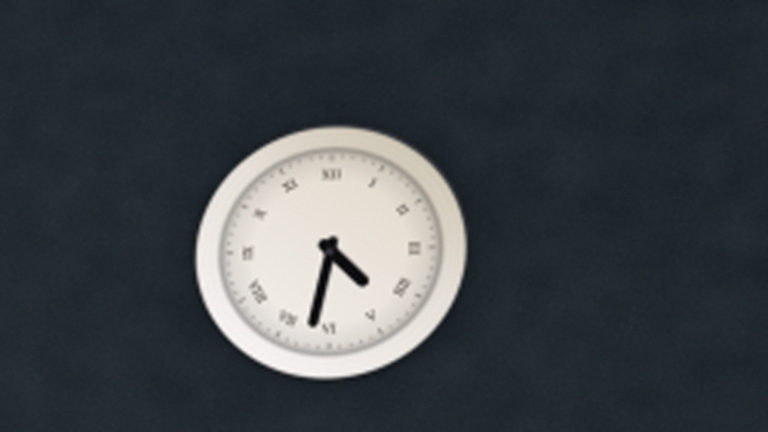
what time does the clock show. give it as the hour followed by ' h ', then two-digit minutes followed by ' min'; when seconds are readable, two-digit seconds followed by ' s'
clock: 4 h 32 min
